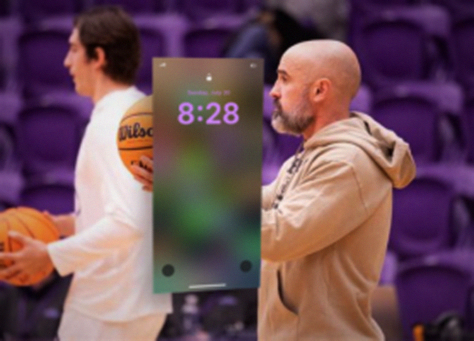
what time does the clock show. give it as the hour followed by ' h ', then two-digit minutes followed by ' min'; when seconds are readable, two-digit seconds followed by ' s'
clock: 8 h 28 min
